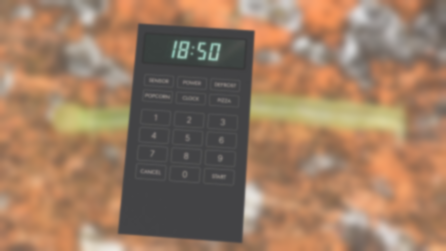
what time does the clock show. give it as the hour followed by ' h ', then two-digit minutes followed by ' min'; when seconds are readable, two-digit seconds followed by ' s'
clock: 18 h 50 min
